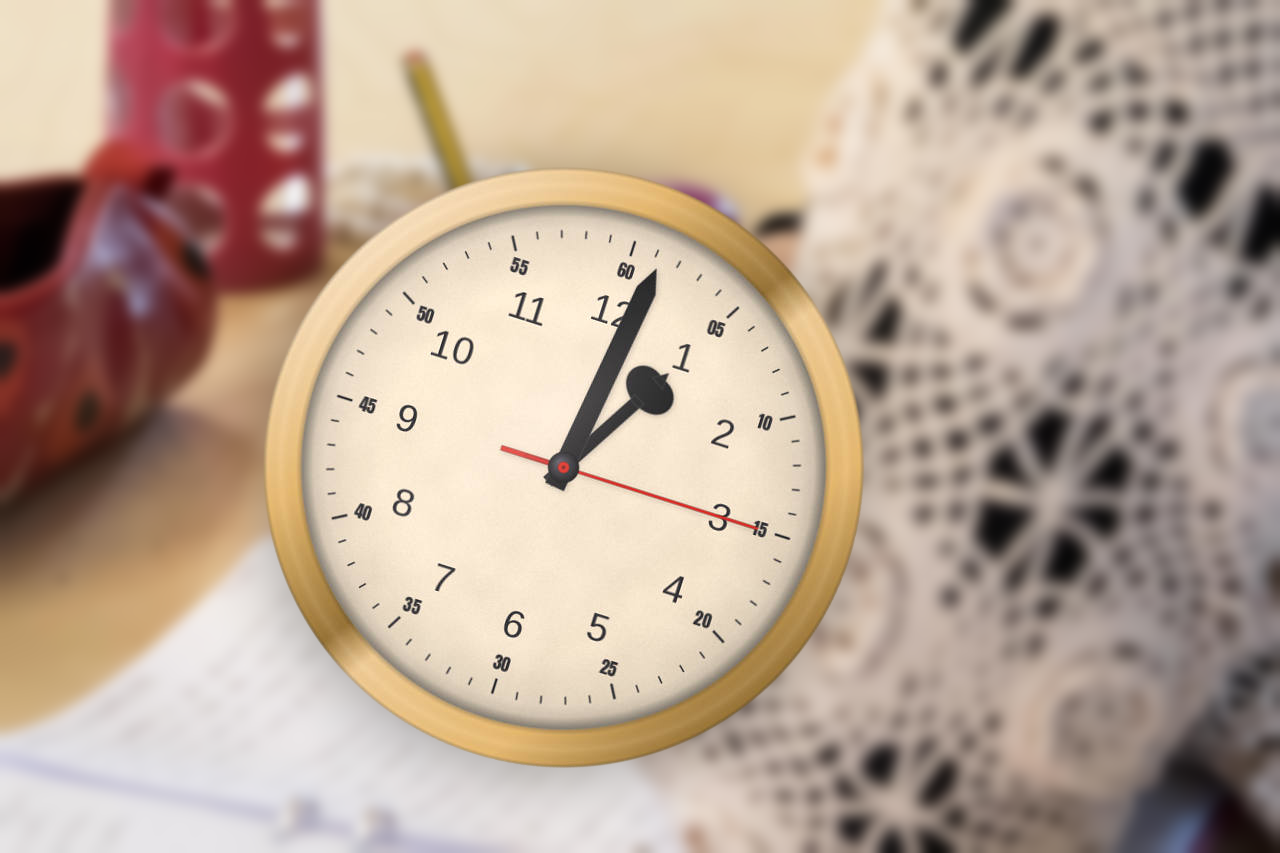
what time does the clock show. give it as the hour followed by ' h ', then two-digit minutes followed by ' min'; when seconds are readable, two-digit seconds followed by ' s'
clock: 1 h 01 min 15 s
